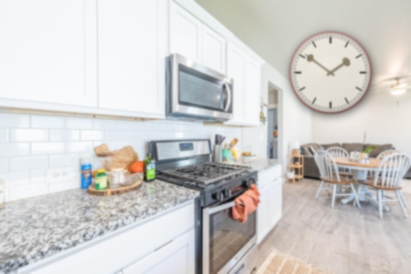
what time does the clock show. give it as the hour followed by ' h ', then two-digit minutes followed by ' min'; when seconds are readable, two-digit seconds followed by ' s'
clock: 1 h 51 min
